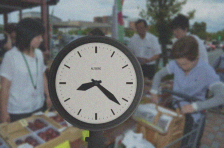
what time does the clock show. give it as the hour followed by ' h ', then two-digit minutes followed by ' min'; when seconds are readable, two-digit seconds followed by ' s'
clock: 8 h 22 min
